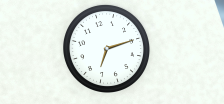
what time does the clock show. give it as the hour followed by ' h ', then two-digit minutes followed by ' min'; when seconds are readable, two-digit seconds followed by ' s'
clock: 7 h 15 min
